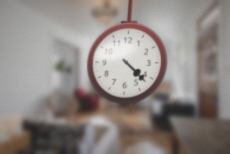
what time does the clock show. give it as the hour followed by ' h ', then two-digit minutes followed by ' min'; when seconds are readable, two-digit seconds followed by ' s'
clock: 4 h 22 min
